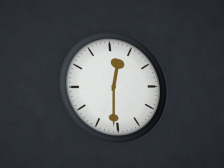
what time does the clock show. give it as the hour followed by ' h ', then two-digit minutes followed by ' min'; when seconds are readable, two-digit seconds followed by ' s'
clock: 12 h 31 min
